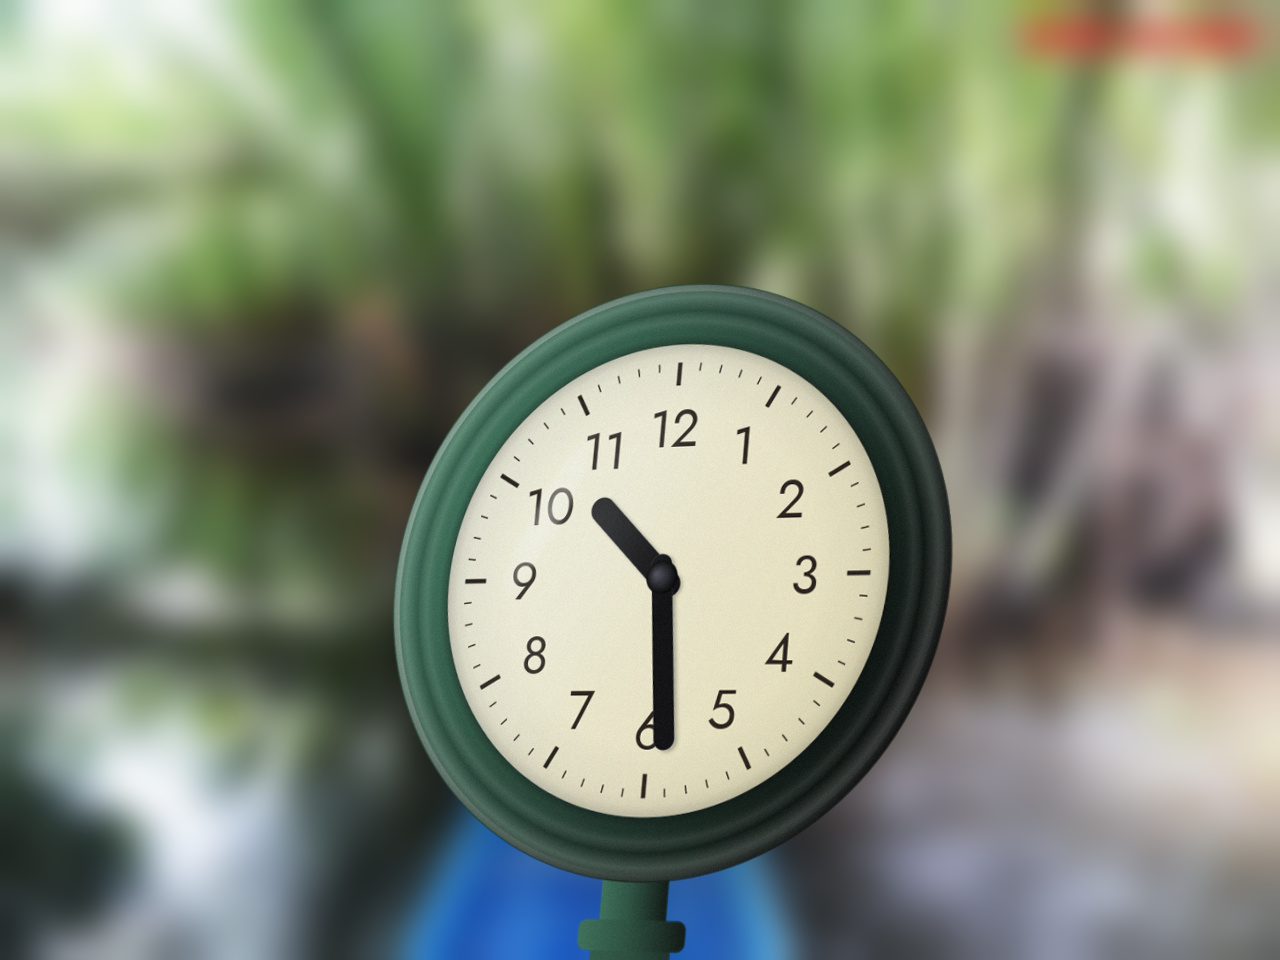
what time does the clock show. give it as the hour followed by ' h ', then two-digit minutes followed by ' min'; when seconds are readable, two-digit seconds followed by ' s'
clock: 10 h 29 min
